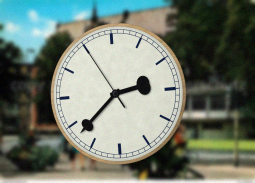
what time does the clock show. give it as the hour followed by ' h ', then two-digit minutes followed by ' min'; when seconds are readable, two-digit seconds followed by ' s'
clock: 2 h 37 min 55 s
